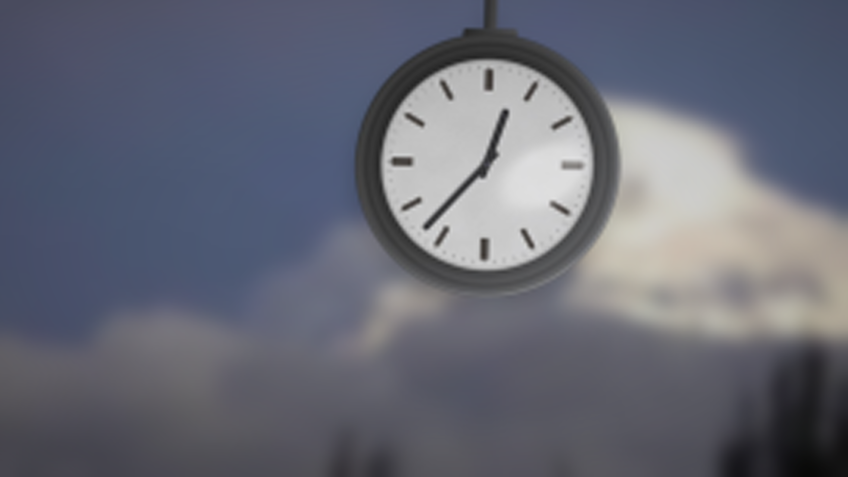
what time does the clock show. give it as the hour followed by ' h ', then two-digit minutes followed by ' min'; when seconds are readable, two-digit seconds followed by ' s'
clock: 12 h 37 min
